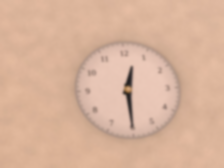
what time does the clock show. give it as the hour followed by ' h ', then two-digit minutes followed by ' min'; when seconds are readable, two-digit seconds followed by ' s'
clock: 12 h 30 min
